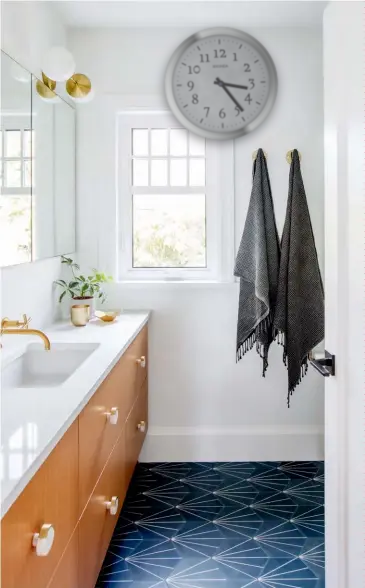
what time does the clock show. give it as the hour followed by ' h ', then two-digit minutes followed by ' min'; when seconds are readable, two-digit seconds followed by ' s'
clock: 3 h 24 min
